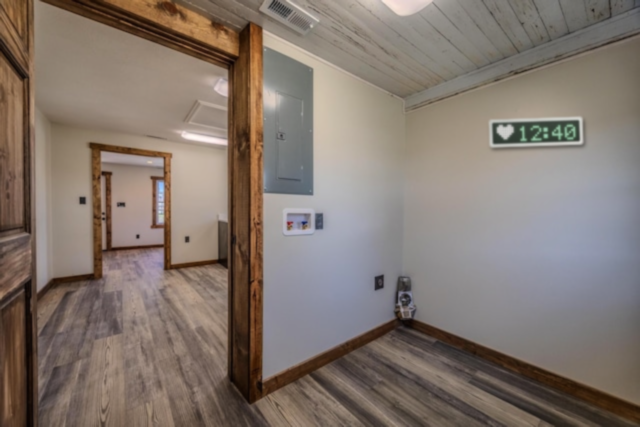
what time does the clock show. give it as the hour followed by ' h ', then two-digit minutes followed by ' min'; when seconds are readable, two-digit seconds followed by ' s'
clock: 12 h 40 min
